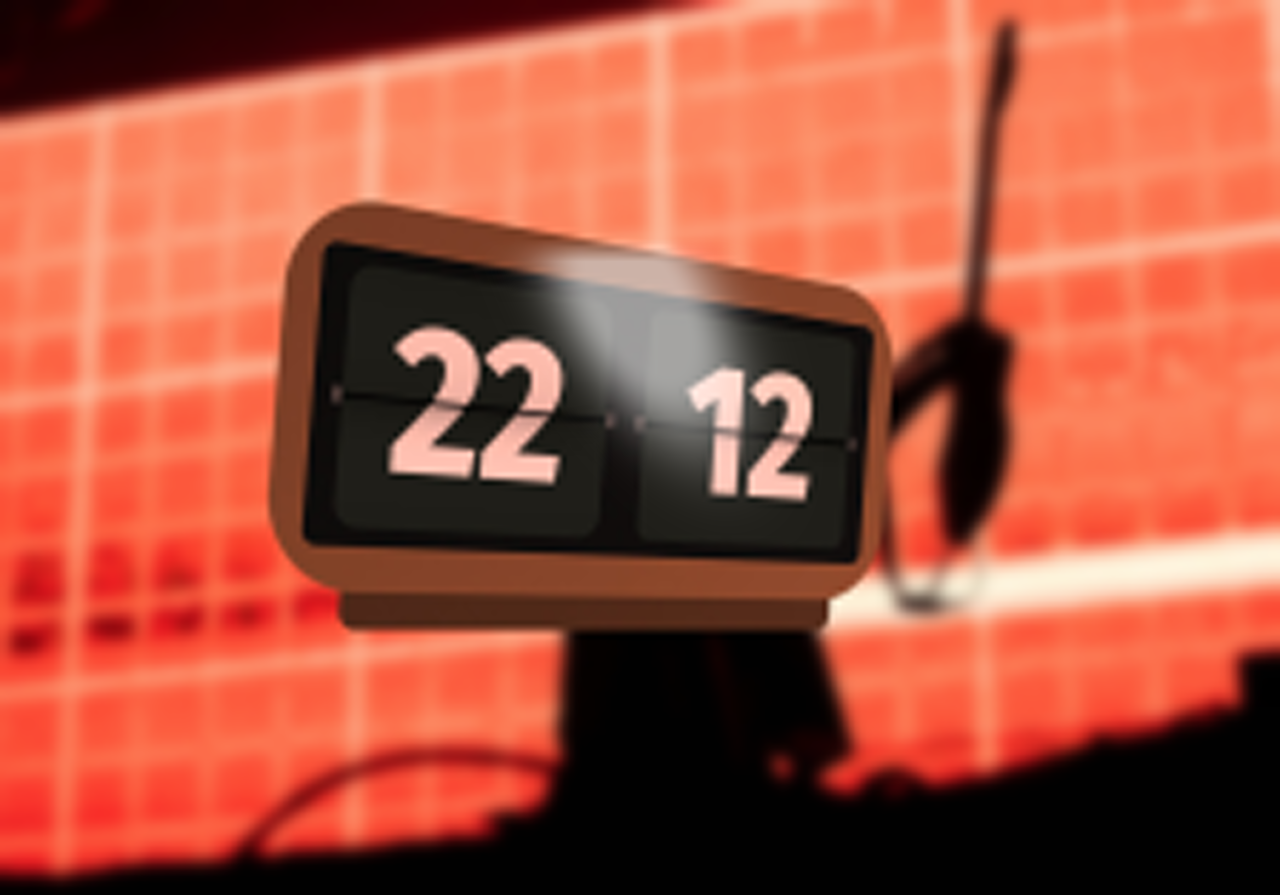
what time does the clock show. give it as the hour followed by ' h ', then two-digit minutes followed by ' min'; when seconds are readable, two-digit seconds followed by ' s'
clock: 22 h 12 min
